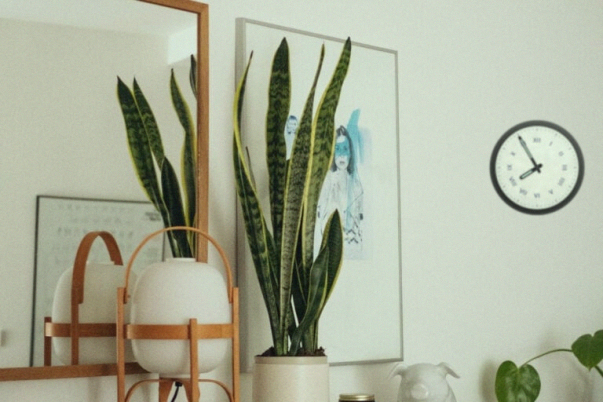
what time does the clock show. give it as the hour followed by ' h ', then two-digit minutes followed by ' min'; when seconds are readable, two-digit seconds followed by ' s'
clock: 7 h 55 min
